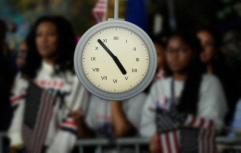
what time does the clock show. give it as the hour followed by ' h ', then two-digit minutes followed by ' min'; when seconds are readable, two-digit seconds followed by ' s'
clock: 4 h 53 min
